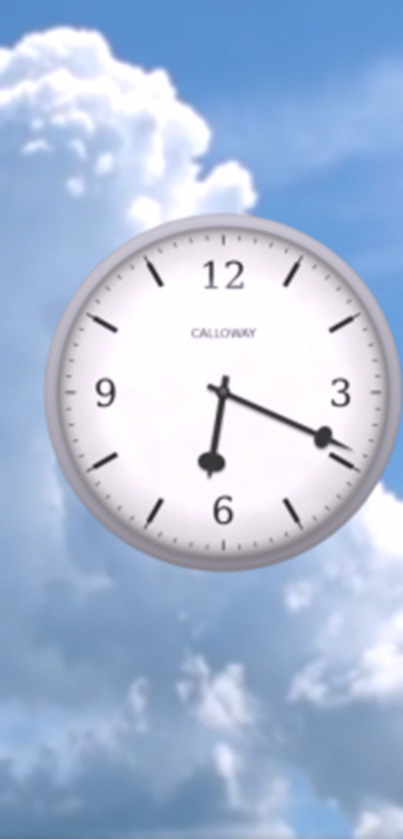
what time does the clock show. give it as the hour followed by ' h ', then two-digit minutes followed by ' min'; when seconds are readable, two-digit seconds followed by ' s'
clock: 6 h 19 min
